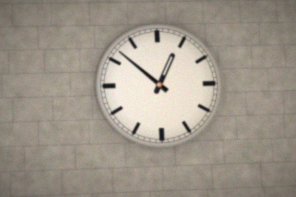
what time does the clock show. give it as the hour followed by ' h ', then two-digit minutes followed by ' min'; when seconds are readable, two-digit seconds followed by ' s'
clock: 12 h 52 min
